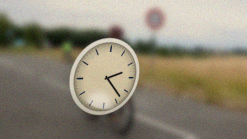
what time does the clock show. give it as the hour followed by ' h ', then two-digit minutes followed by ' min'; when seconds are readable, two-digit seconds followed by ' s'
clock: 2 h 23 min
